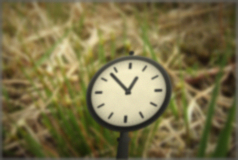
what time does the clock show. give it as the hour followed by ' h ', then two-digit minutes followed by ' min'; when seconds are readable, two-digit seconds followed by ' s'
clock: 12 h 53 min
